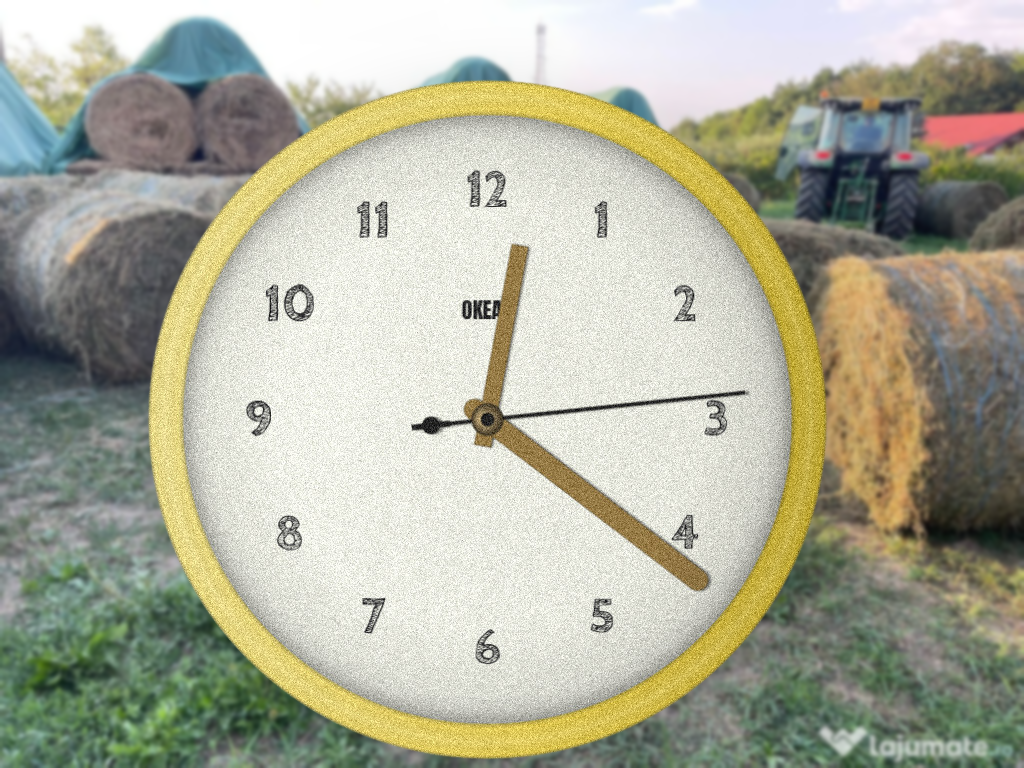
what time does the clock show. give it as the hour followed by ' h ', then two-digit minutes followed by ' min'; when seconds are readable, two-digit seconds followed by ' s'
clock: 12 h 21 min 14 s
